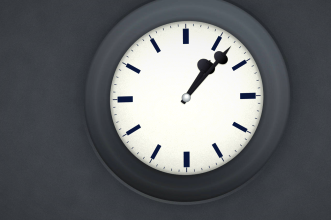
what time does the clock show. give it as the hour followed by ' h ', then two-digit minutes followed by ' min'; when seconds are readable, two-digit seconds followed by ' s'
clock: 1 h 07 min
